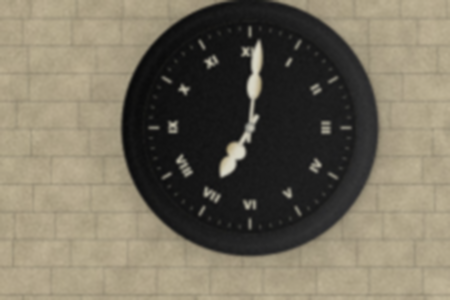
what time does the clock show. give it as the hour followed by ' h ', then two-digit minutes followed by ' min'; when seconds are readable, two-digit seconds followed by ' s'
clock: 7 h 01 min
